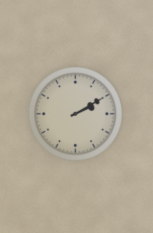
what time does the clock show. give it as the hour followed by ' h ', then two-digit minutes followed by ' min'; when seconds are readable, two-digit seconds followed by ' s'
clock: 2 h 10 min
